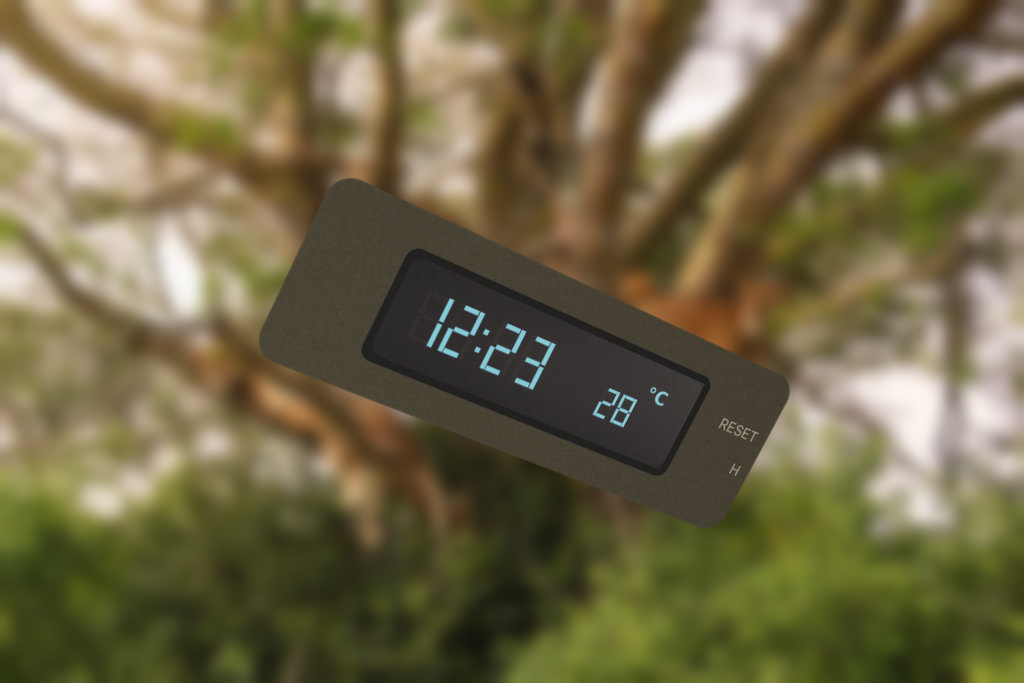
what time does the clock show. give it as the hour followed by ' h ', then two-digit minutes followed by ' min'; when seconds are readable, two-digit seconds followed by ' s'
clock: 12 h 23 min
